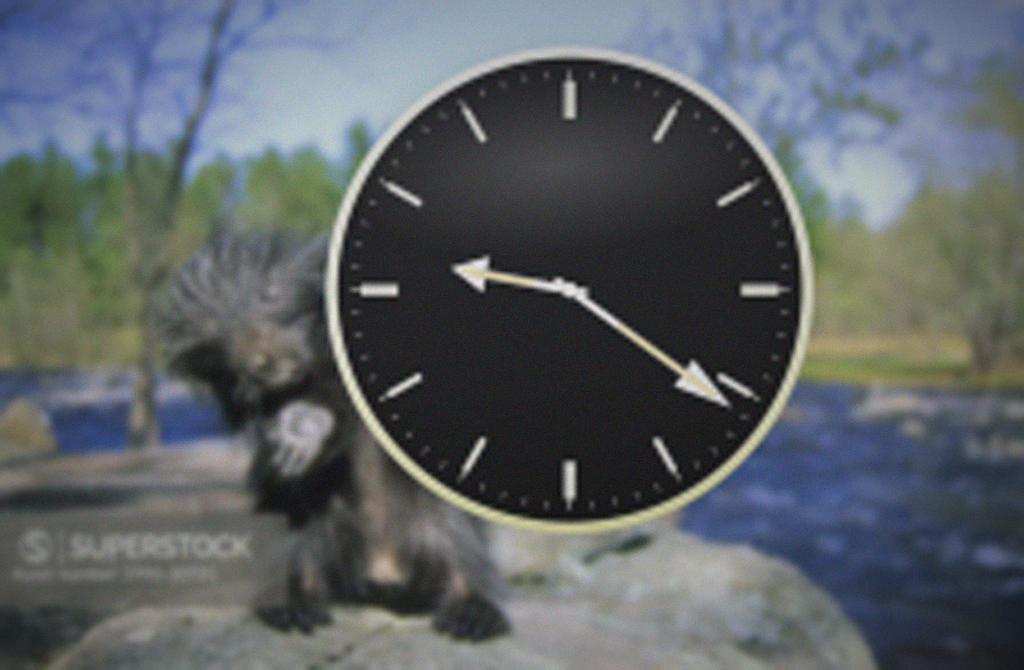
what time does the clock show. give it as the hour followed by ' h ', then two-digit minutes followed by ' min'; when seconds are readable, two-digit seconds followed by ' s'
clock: 9 h 21 min
